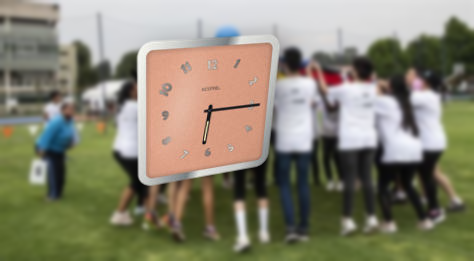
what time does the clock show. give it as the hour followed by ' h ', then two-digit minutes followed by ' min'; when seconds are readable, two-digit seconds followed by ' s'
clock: 6 h 15 min
